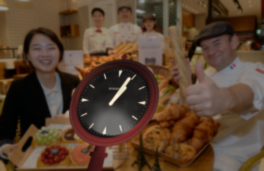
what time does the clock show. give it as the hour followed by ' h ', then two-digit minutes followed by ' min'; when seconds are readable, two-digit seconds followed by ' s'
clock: 1 h 04 min
